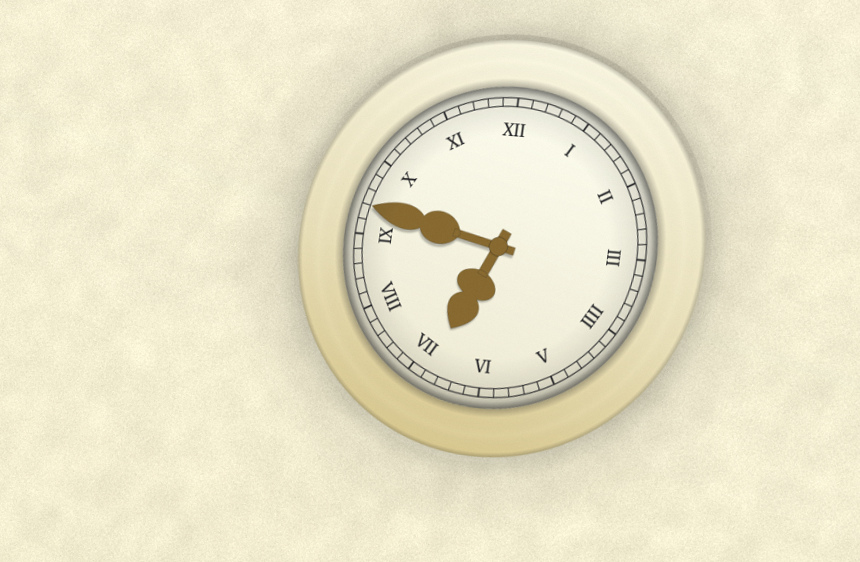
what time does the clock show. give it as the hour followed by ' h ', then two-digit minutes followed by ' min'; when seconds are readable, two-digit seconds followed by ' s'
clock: 6 h 47 min
